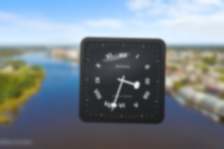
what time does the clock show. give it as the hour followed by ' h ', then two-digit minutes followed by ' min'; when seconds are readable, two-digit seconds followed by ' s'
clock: 3 h 33 min
